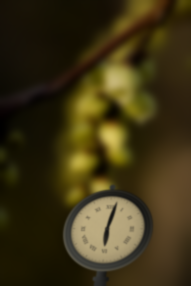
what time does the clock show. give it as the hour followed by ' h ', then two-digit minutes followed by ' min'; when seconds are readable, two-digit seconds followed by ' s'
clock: 6 h 02 min
